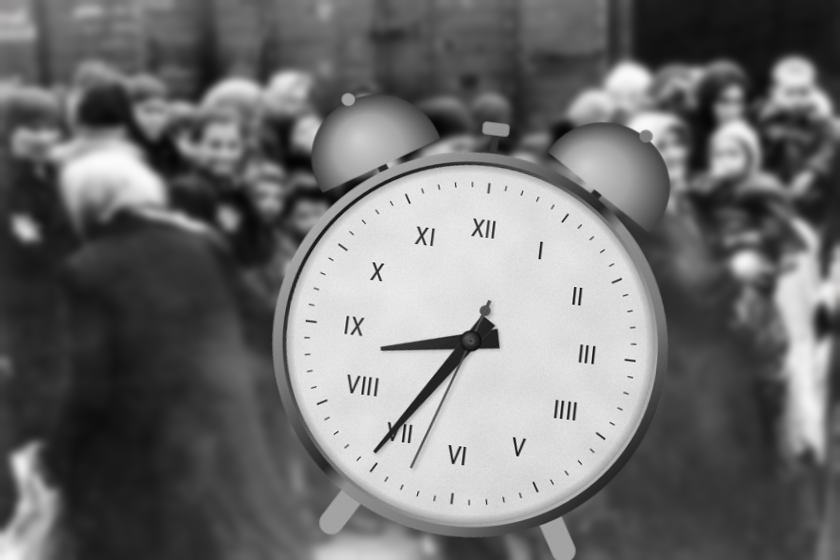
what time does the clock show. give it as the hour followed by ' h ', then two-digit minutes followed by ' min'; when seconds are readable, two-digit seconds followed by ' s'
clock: 8 h 35 min 33 s
